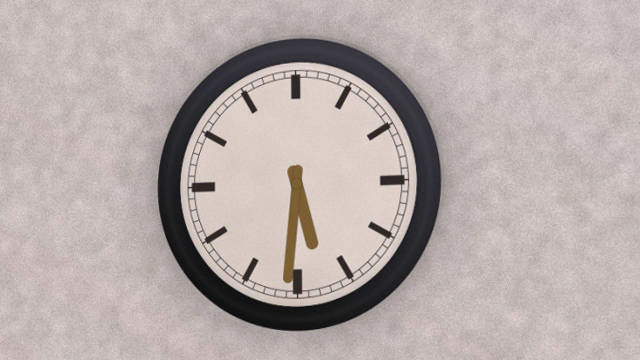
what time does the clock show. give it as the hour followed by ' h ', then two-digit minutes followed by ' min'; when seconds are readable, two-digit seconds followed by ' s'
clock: 5 h 31 min
